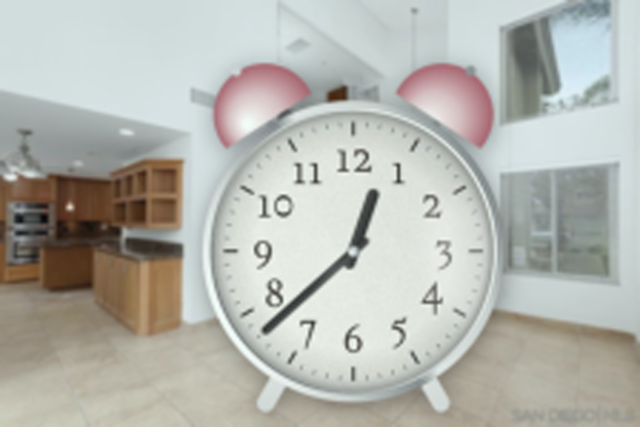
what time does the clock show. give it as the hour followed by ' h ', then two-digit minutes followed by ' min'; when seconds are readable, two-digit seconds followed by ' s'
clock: 12 h 38 min
